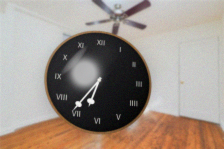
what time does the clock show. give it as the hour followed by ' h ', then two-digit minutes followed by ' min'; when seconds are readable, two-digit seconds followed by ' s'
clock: 6 h 36 min
